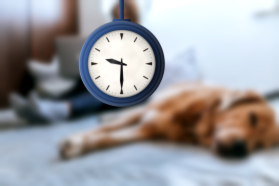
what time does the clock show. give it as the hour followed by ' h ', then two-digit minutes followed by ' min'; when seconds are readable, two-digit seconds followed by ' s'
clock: 9 h 30 min
